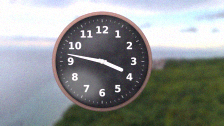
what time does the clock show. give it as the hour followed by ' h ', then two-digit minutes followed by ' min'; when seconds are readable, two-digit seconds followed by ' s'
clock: 3 h 47 min
